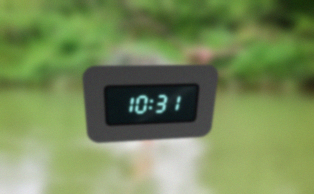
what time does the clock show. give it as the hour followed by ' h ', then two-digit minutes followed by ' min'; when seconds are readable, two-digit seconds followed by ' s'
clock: 10 h 31 min
